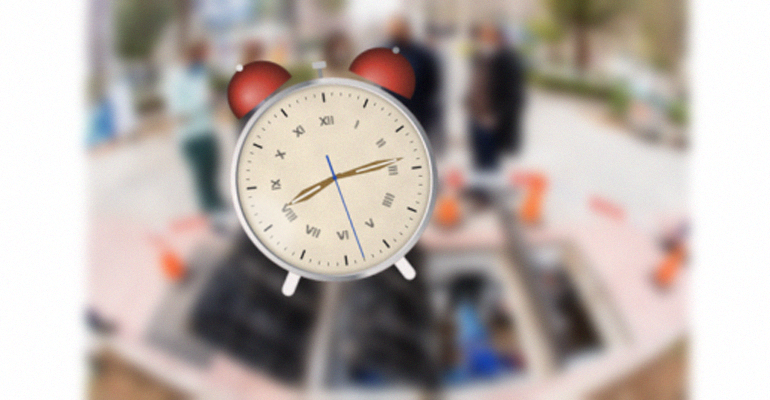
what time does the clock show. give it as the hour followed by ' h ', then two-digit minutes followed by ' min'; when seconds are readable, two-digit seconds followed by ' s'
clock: 8 h 13 min 28 s
